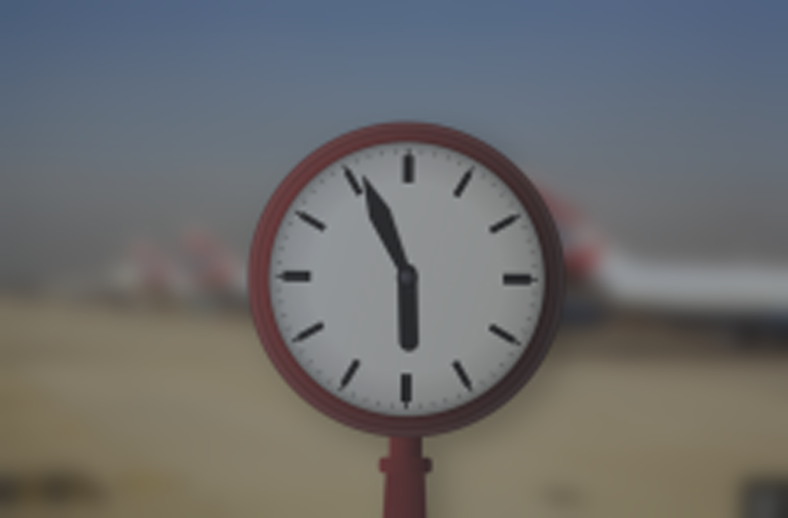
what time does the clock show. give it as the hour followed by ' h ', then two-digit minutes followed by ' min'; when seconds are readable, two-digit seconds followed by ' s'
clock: 5 h 56 min
